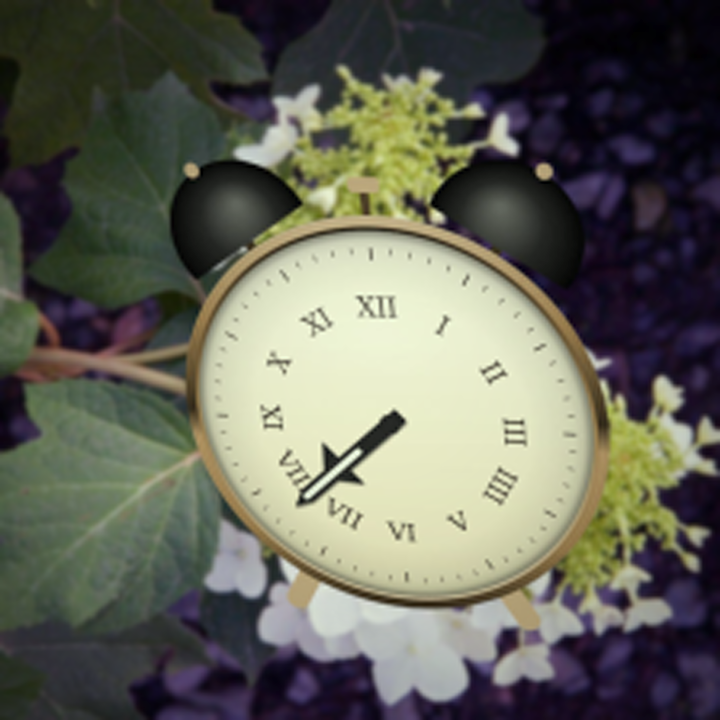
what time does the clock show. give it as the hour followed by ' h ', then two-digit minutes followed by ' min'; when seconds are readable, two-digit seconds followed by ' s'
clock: 7 h 38 min
